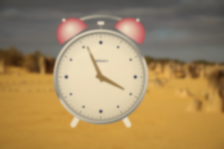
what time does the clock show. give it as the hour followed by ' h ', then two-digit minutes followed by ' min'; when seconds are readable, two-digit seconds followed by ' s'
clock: 3 h 56 min
